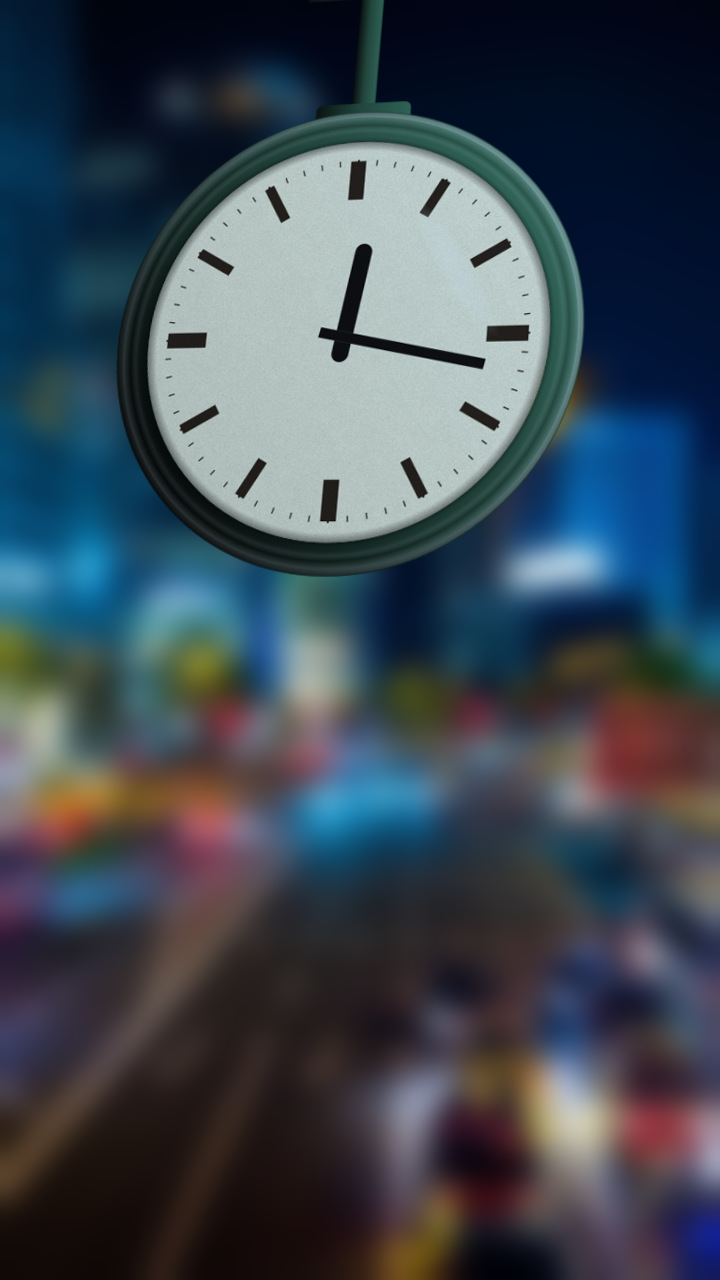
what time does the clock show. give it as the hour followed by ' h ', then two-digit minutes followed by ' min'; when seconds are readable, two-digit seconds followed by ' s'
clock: 12 h 17 min
